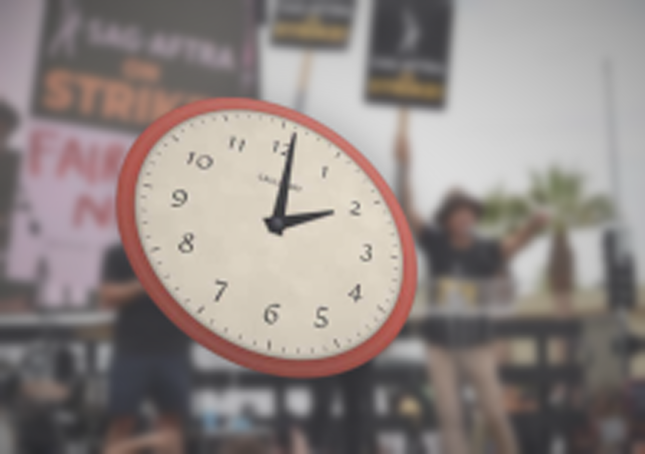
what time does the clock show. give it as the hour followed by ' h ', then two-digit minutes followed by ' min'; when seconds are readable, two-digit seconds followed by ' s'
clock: 2 h 01 min
